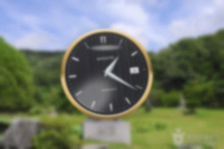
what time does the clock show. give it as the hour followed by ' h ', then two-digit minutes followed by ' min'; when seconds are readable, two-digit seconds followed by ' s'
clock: 1 h 21 min
